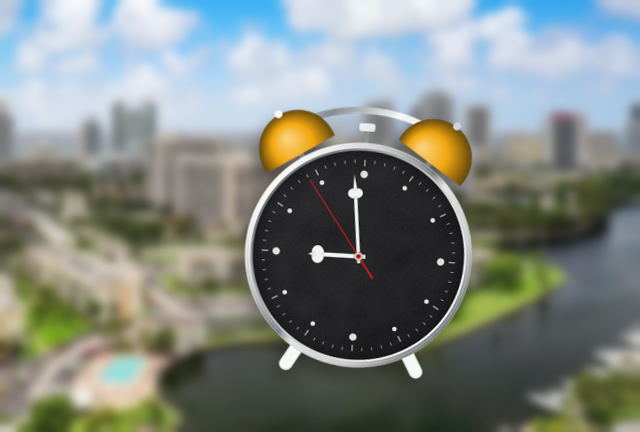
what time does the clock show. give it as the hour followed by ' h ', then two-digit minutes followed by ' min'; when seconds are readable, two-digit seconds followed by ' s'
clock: 8 h 58 min 54 s
